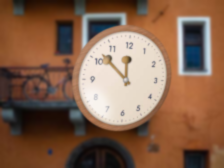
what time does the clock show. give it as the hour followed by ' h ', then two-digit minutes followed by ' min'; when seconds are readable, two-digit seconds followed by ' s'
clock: 11 h 52 min
